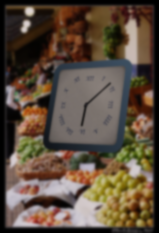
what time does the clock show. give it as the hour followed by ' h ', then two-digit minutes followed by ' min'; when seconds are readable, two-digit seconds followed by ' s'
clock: 6 h 08 min
